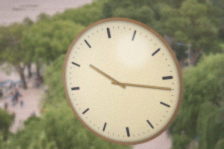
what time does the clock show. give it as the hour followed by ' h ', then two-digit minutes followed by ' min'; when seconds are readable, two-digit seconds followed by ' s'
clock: 10 h 17 min
